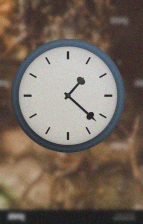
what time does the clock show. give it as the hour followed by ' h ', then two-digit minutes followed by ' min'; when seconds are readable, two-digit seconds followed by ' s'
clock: 1 h 22 min
